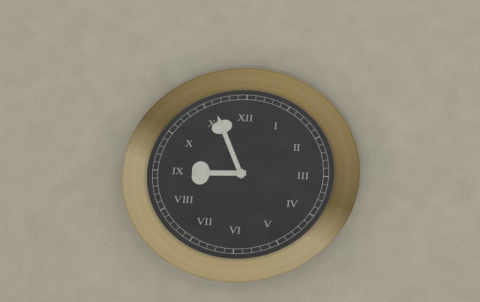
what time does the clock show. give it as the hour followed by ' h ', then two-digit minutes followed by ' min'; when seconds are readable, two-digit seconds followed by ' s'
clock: 8 h 56 min
